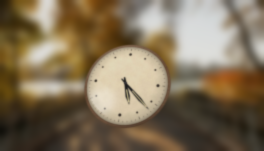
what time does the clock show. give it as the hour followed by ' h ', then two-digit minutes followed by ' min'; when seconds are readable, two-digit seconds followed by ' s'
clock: 5 h 22 min
